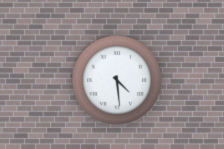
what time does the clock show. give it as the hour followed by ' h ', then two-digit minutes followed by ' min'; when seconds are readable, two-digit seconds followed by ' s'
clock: 4 h 29 min
